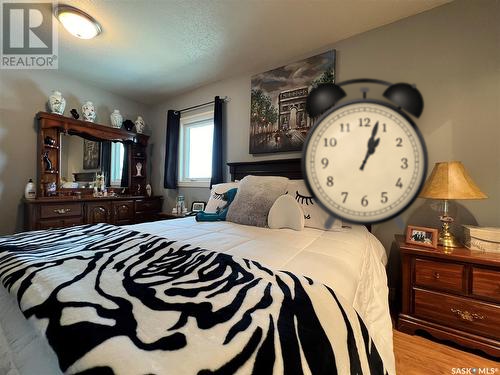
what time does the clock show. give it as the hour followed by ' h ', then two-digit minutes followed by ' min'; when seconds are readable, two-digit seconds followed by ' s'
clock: 1 h 03 min
